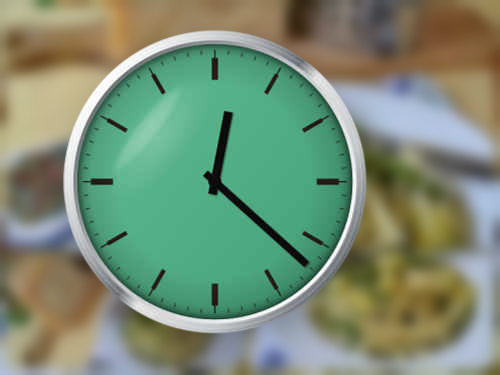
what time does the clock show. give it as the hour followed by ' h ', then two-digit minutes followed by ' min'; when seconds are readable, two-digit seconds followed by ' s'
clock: 12 h 22 min
